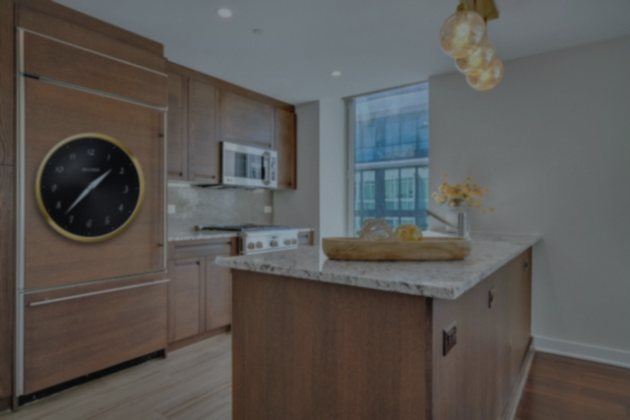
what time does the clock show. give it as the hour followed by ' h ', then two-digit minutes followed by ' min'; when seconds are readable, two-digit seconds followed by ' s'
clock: 1 h 37 min
